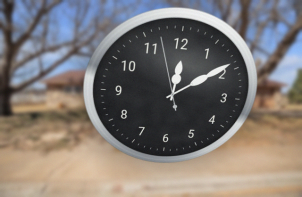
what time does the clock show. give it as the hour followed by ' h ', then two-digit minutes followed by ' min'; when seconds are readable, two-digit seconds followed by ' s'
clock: 12 h 08 min 57 s
